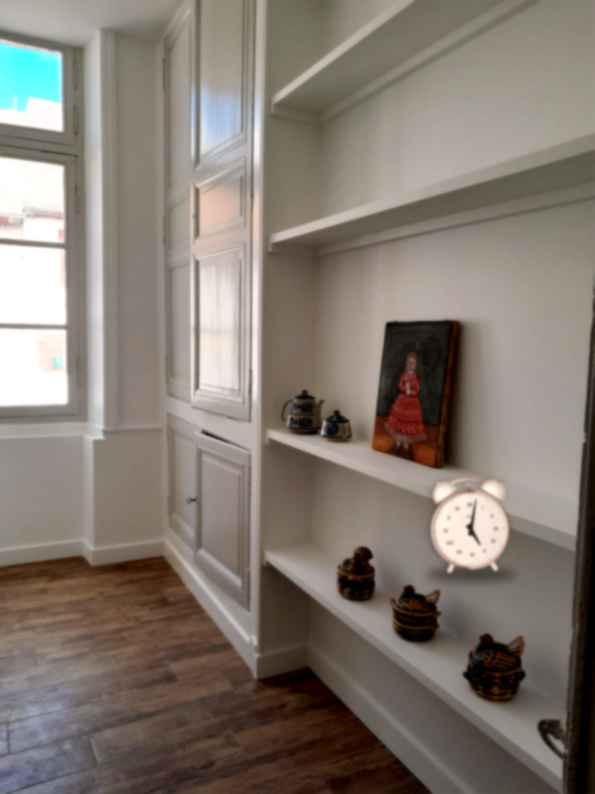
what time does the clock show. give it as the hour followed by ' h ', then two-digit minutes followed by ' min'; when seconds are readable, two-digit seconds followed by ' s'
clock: 5 h 02 min
